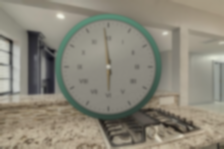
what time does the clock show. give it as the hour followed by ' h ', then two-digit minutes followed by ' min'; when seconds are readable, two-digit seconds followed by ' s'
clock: 5 h 59 min
